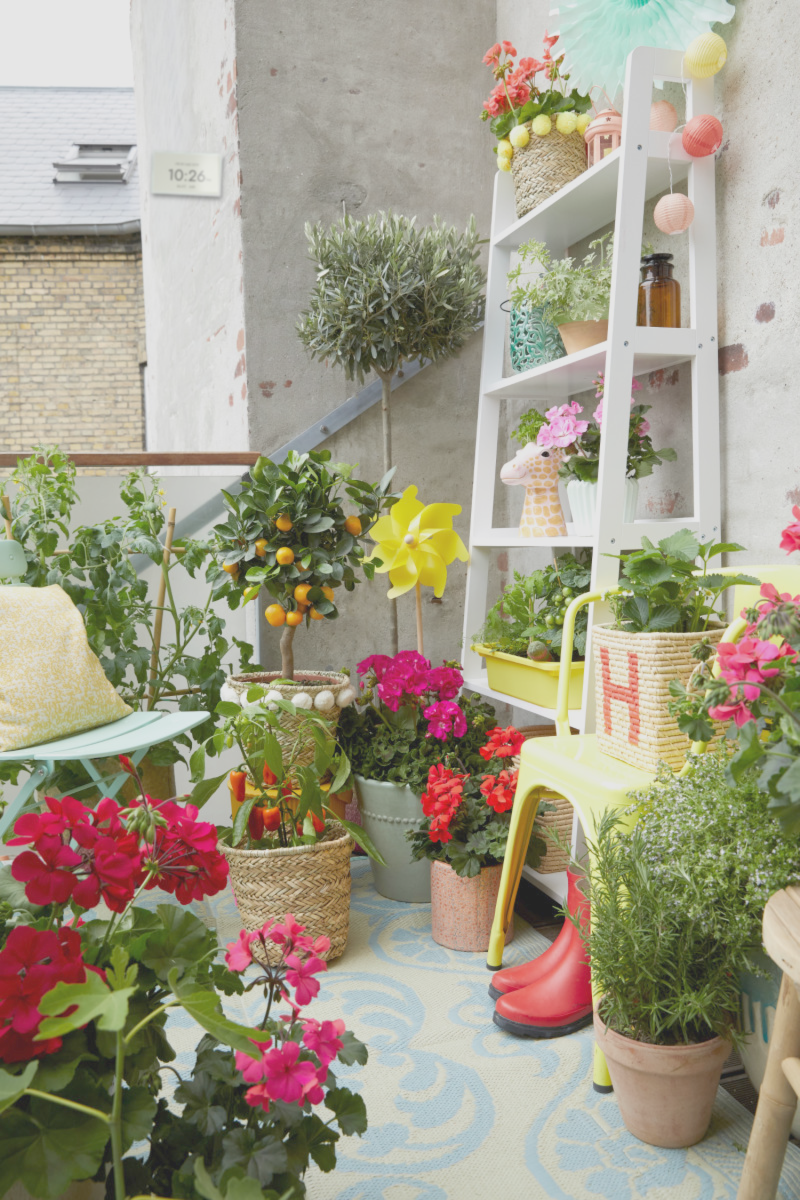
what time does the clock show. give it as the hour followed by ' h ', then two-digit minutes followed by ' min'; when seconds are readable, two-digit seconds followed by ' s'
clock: 10 h 26 min
